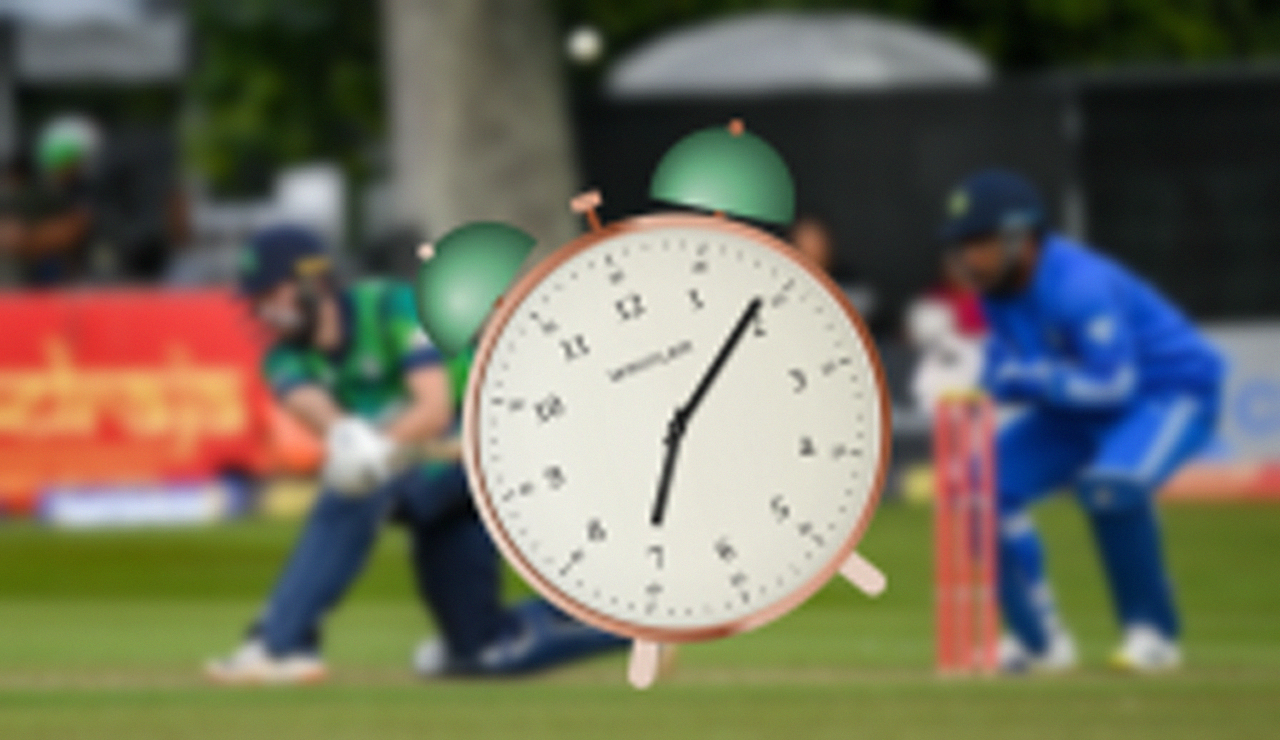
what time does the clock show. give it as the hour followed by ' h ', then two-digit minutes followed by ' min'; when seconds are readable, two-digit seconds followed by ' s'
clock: 7 h 09 min
